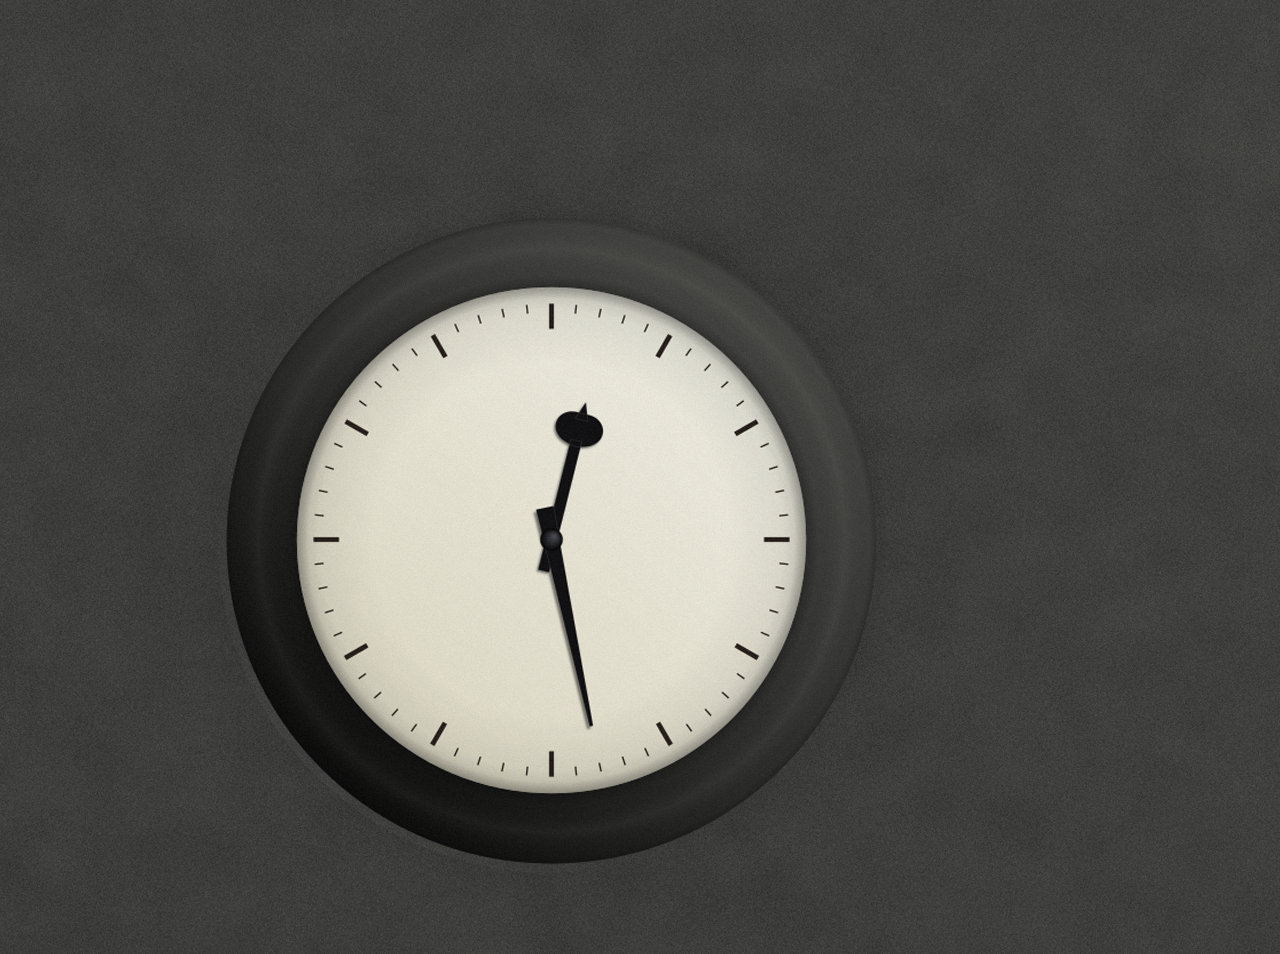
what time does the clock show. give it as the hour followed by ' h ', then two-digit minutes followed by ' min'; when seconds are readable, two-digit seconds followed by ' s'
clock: 12 h 28 min
